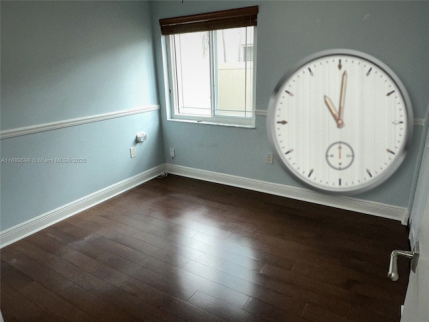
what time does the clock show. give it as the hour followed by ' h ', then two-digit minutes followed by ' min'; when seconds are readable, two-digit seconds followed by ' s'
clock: 11 h 01 min
